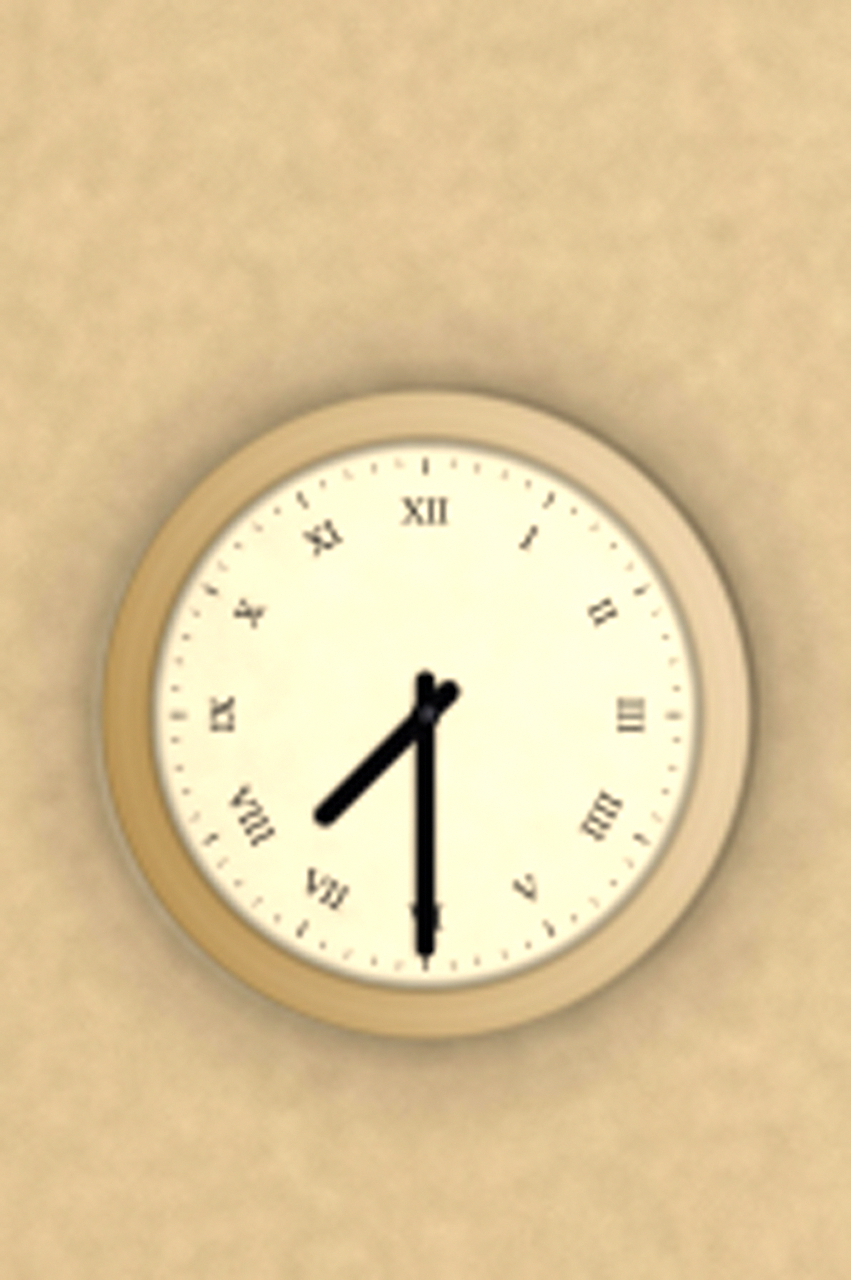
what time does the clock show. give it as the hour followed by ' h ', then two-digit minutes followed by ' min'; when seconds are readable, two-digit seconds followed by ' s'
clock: 7 h 30 min
